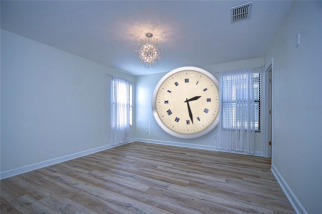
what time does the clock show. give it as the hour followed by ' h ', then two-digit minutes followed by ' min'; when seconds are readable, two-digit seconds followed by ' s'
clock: 2 h 28 min
